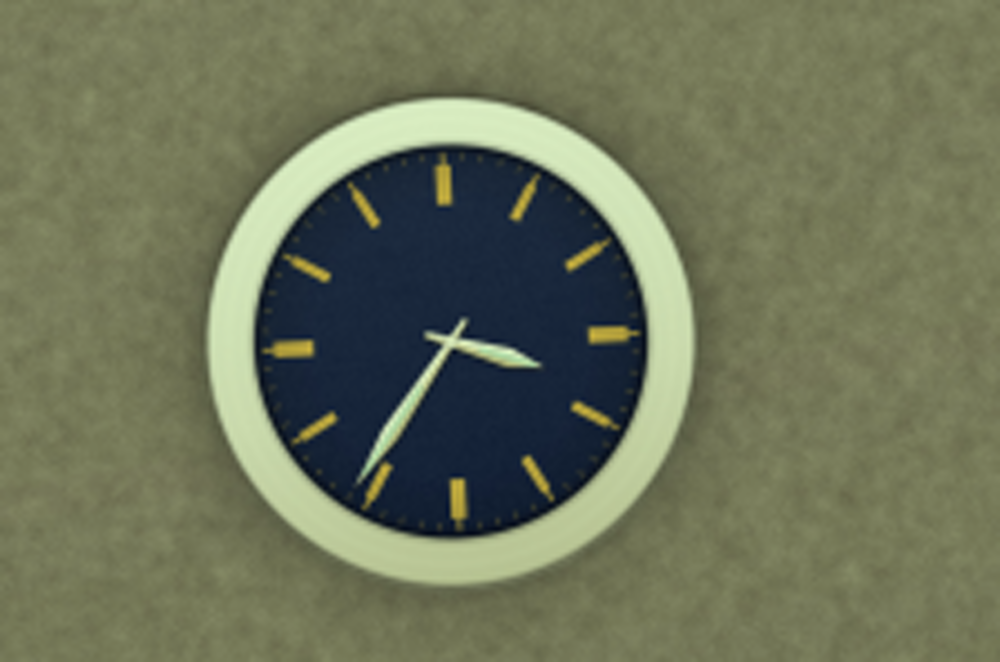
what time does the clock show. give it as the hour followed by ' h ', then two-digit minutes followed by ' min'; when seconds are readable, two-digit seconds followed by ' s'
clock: 3 h 36 min
